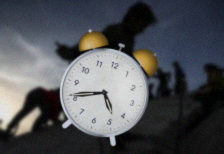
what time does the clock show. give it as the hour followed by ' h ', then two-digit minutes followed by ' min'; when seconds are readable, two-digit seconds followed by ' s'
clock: 4 h 41 min
